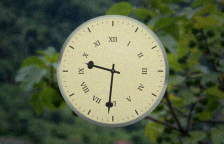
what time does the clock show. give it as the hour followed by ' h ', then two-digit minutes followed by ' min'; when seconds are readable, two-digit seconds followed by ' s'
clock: 9 h 31 min
